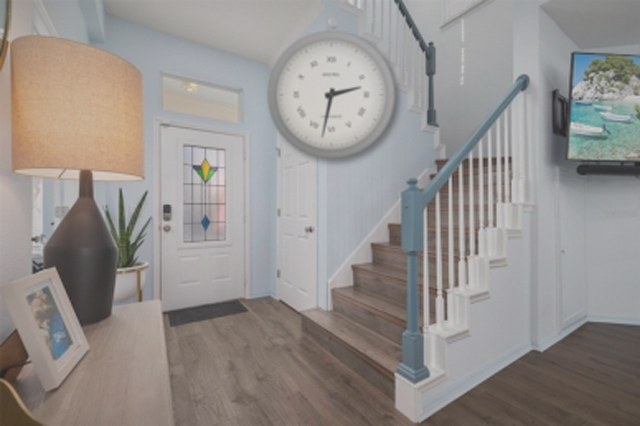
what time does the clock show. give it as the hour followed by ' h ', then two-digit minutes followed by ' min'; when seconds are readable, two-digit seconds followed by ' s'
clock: 2 h 32 min
